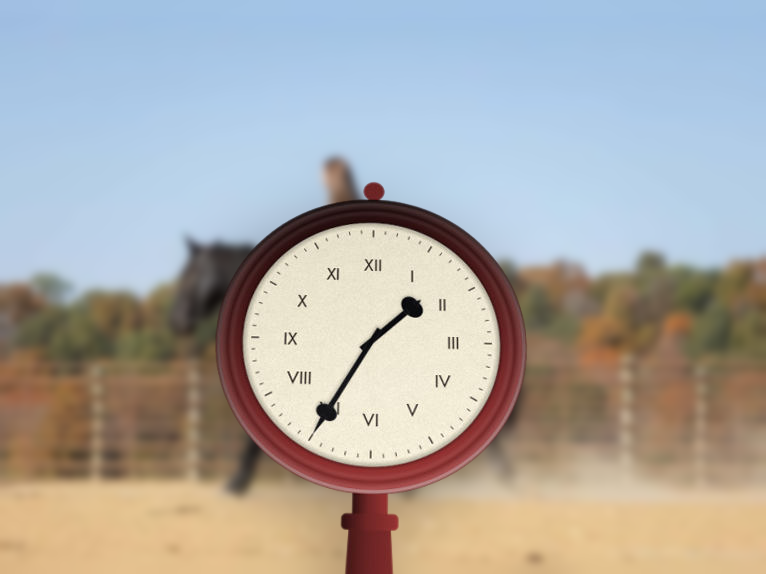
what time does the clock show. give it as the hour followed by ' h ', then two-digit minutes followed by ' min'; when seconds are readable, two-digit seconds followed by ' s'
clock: 1 h 35 min
